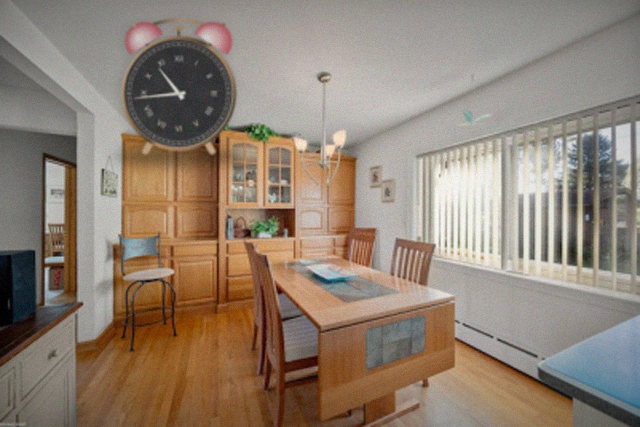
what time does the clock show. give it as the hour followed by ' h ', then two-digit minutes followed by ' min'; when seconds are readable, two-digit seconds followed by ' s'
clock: 10 h 44 min
